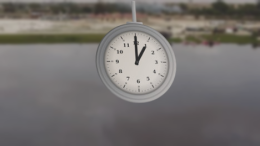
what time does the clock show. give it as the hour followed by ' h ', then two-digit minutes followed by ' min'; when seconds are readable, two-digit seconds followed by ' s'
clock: 1 h 00 min
